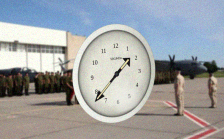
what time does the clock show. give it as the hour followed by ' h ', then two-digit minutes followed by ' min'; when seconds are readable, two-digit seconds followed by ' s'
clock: 1 h 38 min
